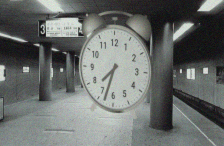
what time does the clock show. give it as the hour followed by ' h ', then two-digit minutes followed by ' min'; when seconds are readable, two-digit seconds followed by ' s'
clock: 7 h 33 min
